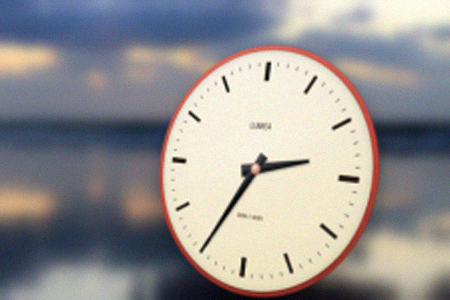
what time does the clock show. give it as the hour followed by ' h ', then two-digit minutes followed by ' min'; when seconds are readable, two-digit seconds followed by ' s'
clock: 2 h 35 min
